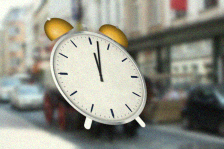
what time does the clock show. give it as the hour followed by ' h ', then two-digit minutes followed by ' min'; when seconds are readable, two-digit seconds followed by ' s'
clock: 12 h 02 min
